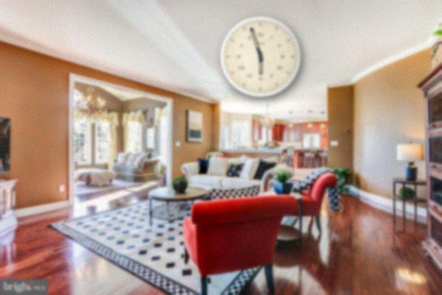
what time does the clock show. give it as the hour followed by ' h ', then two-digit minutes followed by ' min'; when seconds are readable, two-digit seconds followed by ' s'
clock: 5 h 57 min
